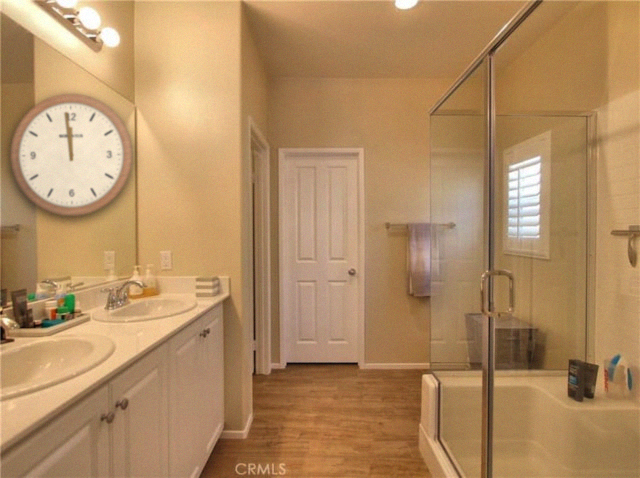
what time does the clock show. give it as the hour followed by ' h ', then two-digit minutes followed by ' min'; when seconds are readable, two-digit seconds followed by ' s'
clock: 11 h 59 min
